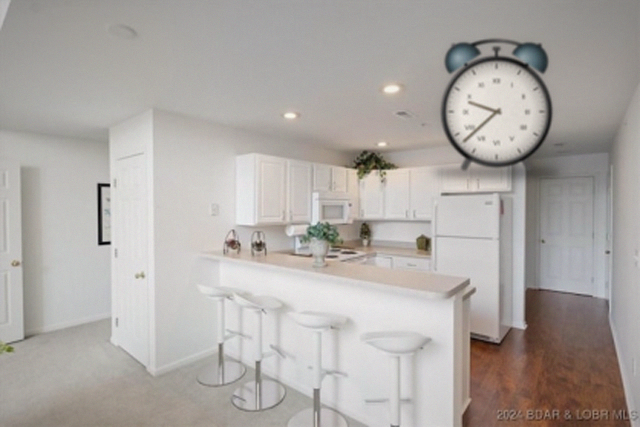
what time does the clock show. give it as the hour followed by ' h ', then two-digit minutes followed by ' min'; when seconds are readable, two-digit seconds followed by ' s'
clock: 9 h 38 min
